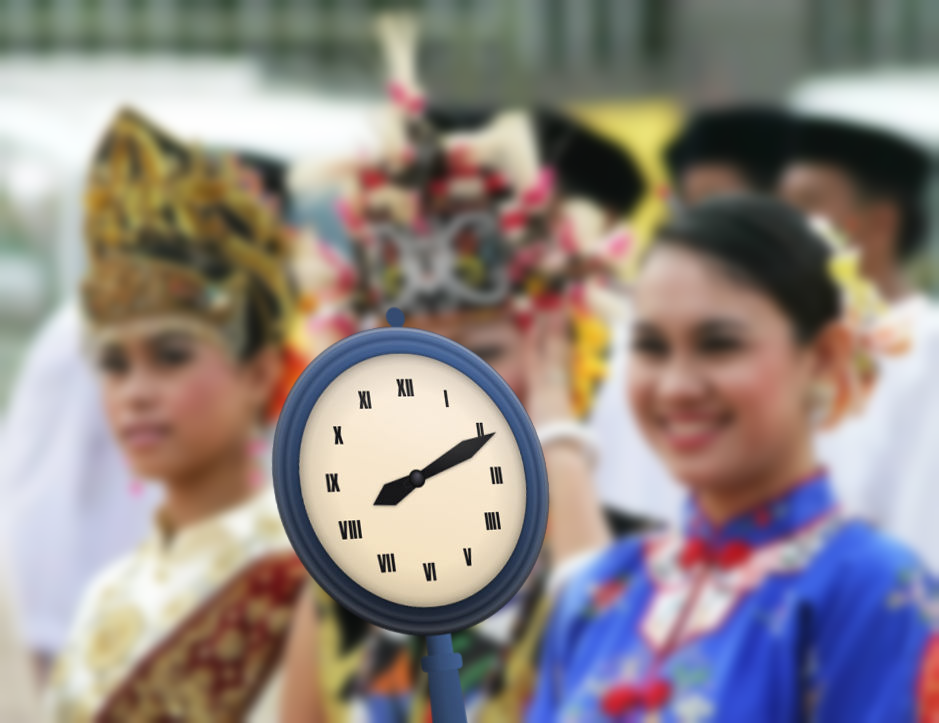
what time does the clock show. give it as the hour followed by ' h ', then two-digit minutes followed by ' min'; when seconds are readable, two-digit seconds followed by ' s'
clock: 8 h 11 min
